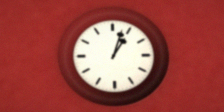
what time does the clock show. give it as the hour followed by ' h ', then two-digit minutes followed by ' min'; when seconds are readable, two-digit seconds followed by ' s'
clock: 1 h 03 min
